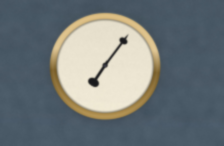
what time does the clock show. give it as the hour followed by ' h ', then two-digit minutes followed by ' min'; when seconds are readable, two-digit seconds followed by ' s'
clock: 7 h 06 min
